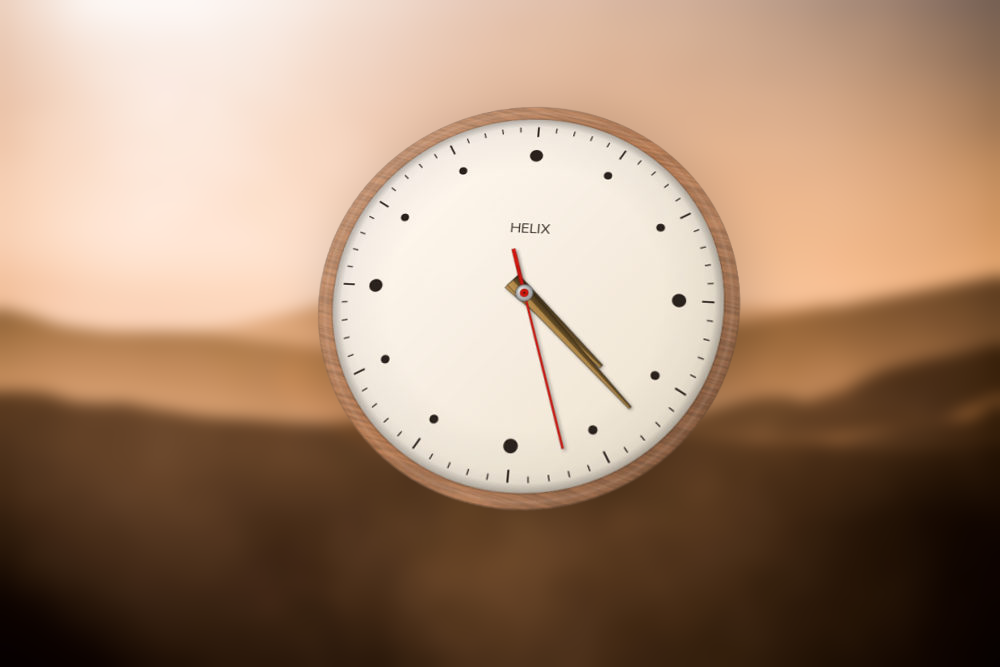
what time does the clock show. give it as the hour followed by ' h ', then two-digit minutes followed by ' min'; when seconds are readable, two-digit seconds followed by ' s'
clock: 4 h 22 min 27 s
